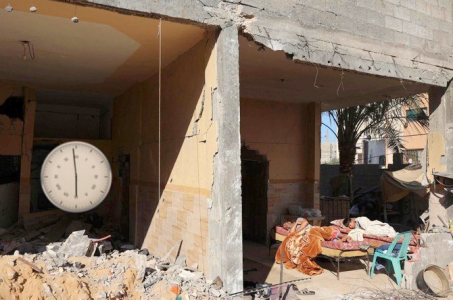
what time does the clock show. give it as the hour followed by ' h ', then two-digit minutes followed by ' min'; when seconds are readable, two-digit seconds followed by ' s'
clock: 5 h 59 min
